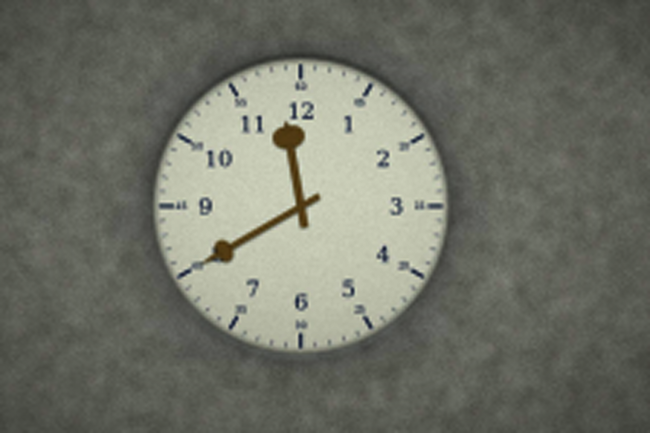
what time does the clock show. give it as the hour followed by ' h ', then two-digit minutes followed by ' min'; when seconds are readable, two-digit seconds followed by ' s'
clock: 11 h 40 min
